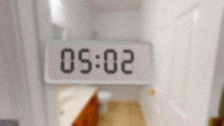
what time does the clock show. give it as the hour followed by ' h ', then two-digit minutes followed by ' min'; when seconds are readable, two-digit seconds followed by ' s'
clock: 5 h 02 min
